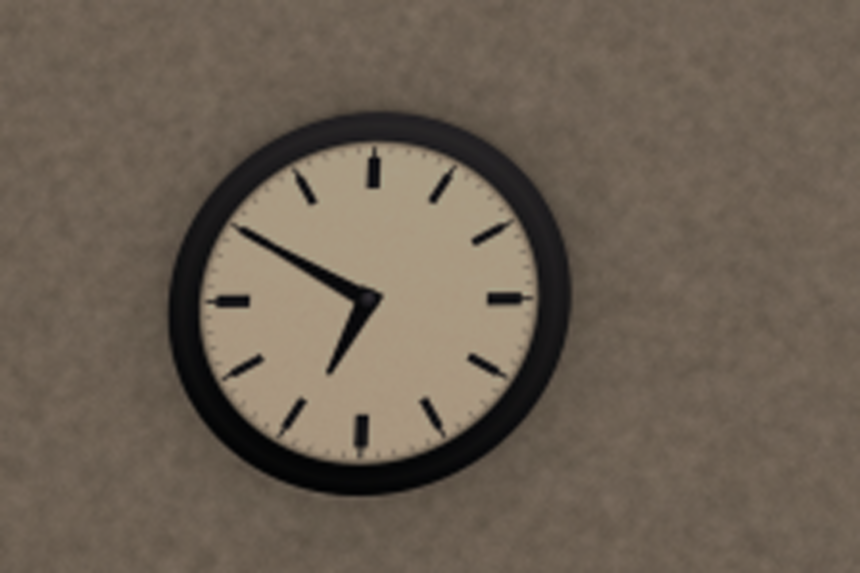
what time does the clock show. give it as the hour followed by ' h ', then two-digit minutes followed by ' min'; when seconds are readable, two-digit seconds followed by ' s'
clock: 6 h 50 min
